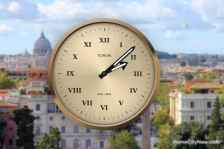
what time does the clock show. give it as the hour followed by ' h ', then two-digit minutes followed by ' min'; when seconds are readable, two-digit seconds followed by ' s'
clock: 2 h 08 min
